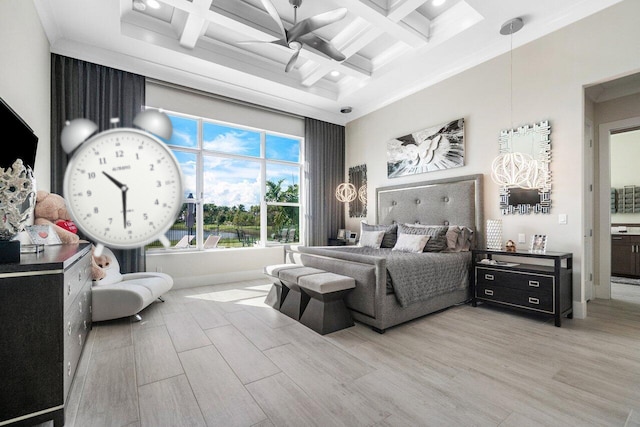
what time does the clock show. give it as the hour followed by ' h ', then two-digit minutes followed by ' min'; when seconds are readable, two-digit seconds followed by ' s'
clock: 10 h 31 min
